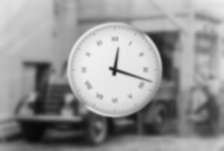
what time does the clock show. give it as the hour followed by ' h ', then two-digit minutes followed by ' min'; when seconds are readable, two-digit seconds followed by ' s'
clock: 12 h 18 min
